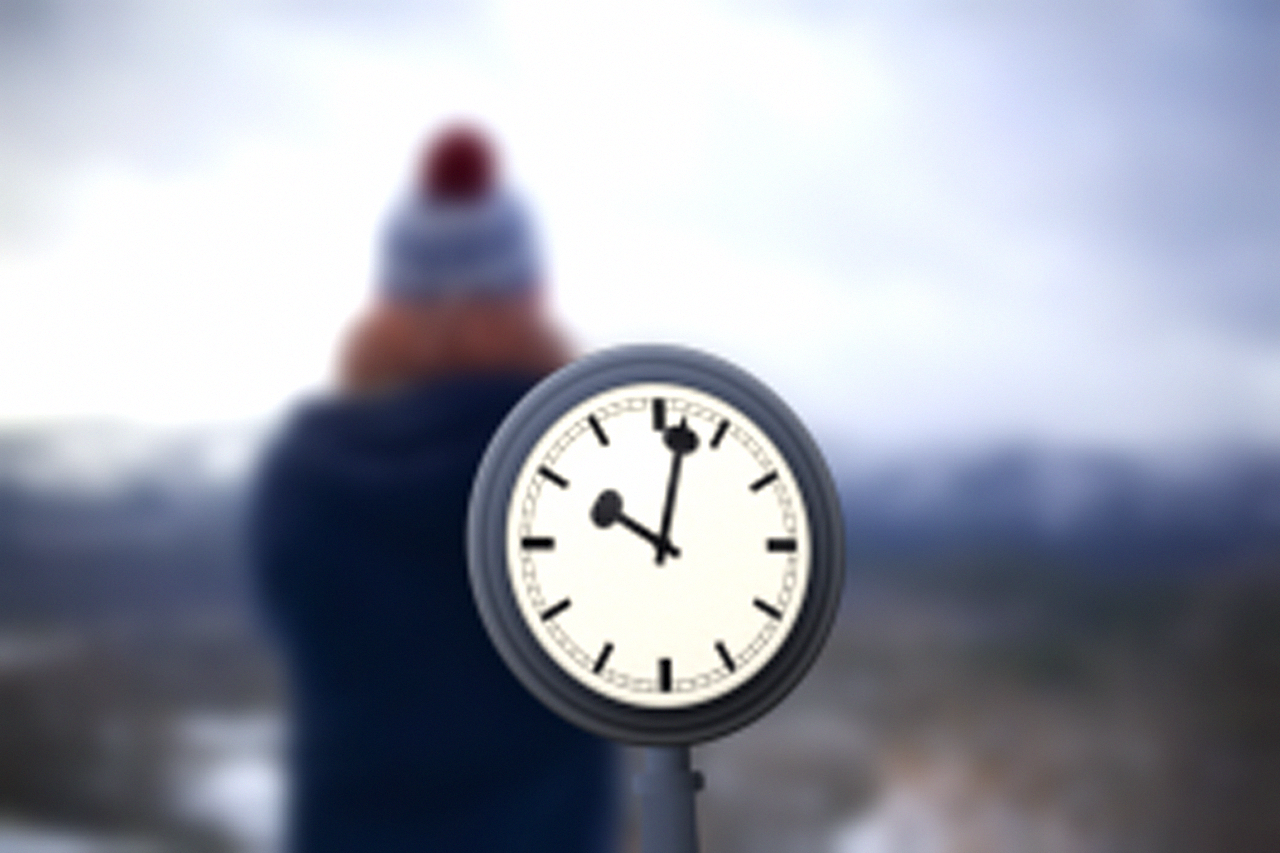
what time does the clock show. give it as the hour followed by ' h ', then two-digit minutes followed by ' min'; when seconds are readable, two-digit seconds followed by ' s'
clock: 10 h 02 min
